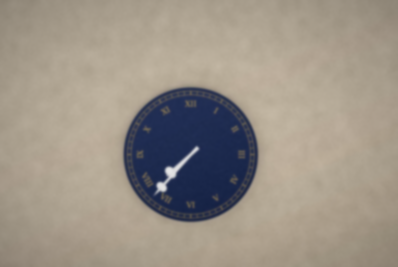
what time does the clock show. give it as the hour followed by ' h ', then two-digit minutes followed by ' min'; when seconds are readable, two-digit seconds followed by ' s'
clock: 7 h 37 min
